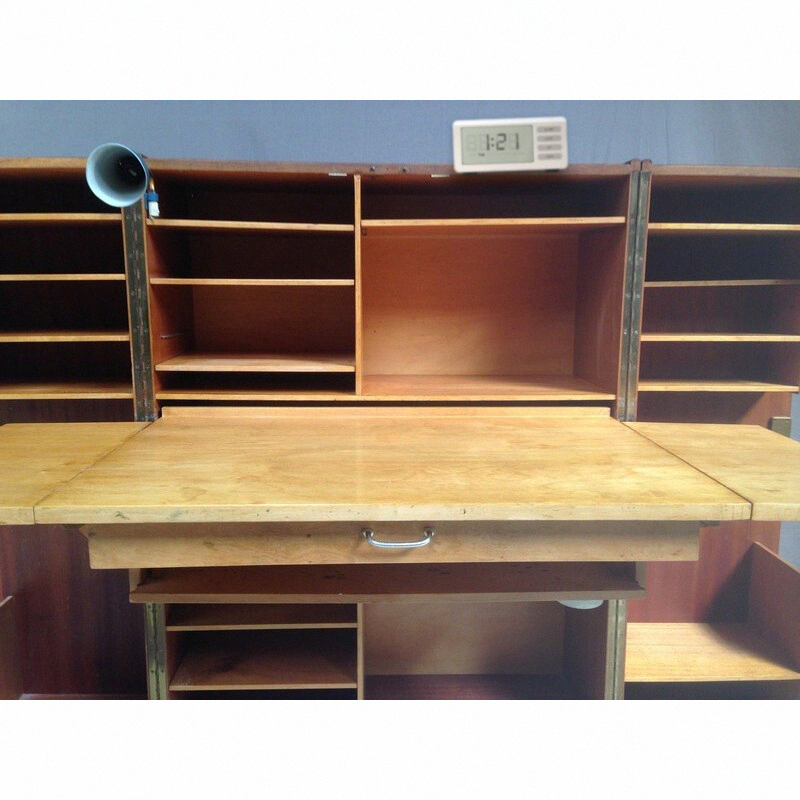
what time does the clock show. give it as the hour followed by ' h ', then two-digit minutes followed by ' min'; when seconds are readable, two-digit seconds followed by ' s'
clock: 1 h 21 min
